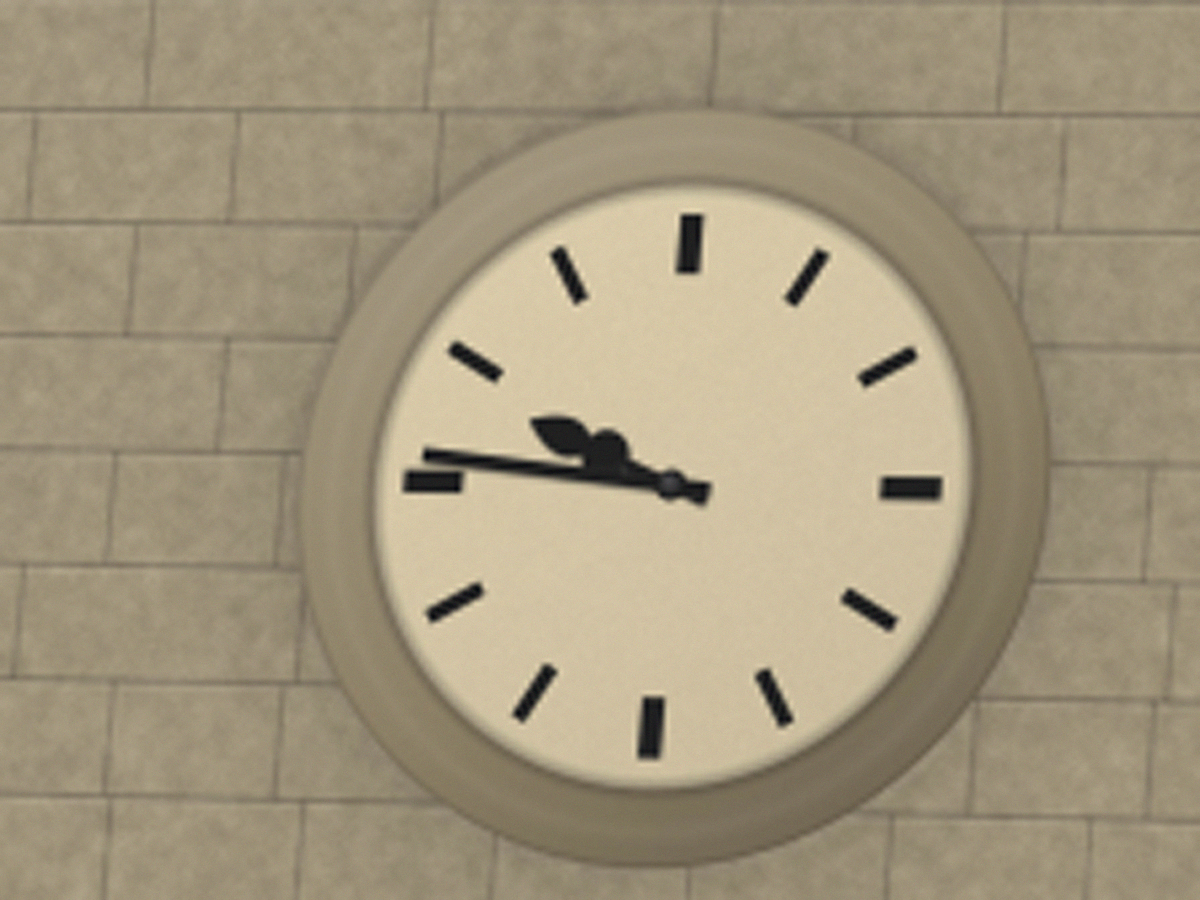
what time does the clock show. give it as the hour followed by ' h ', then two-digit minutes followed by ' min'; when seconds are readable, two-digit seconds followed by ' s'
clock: 9 h 46 min
